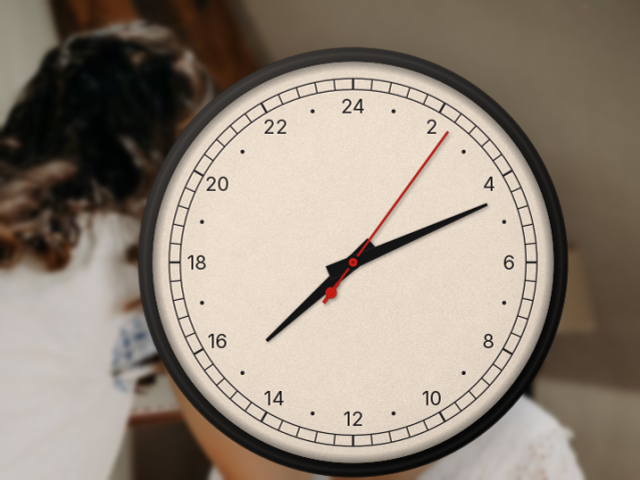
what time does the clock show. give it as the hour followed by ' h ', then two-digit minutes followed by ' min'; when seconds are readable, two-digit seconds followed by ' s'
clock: 15 h 11 min 06 s
